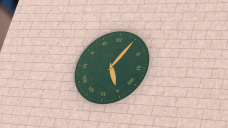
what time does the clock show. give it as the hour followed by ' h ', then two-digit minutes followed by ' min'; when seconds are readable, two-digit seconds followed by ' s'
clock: 5 h 05 min
